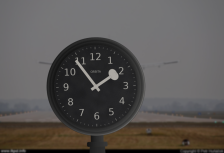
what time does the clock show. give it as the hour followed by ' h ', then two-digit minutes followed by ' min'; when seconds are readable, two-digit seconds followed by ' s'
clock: 1 h 54 min
